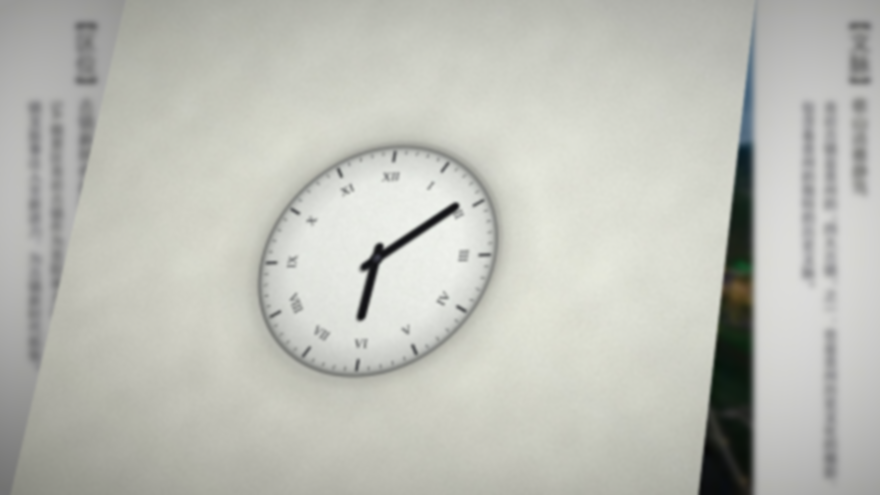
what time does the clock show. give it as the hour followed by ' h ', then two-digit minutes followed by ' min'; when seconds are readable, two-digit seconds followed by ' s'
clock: 6 h 09 min
